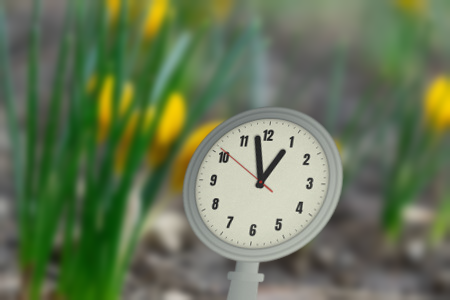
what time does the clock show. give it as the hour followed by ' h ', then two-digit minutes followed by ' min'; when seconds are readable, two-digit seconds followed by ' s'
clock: 12 h 57 min 51 s
